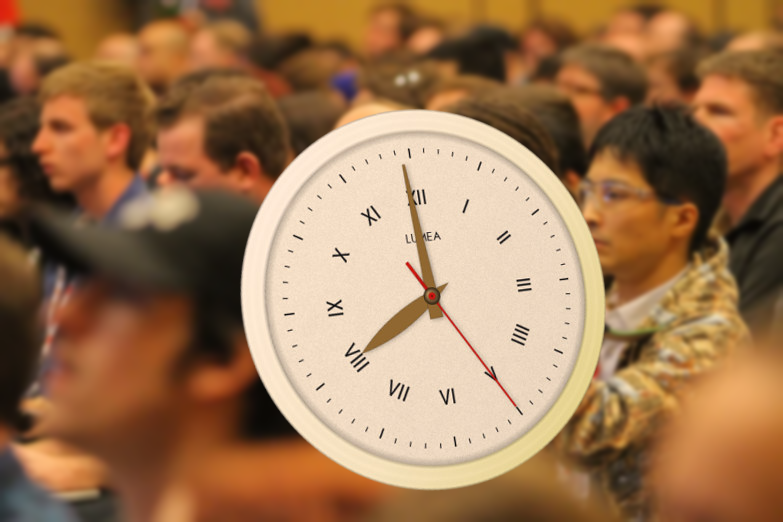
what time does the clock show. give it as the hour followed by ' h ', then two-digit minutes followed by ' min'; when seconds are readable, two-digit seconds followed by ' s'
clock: 7 h 59 min 25 s
